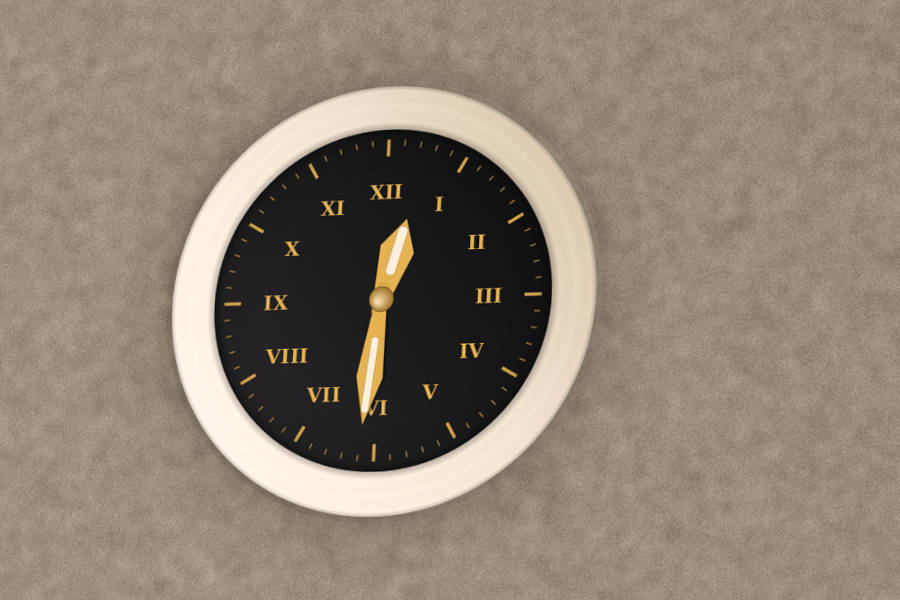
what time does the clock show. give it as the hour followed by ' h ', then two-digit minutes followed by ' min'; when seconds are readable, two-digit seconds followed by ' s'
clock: 12 h 31 min
